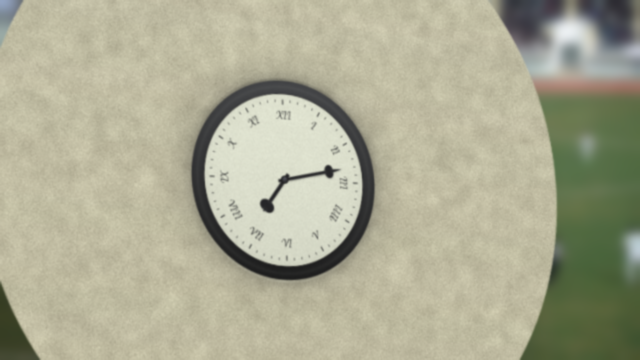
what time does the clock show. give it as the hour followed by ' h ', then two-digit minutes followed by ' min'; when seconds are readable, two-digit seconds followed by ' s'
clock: 7 h 13 min
